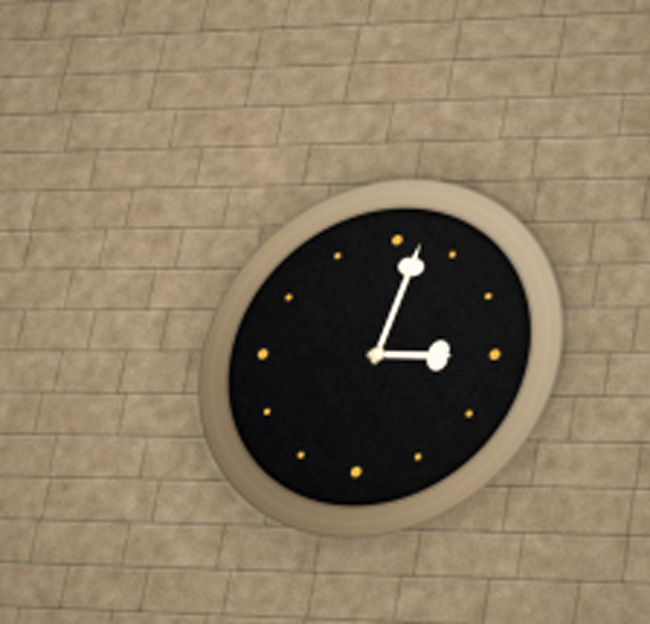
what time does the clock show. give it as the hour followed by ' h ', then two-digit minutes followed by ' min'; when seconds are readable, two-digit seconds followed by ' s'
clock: 3 h 02 min
